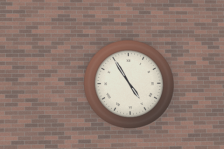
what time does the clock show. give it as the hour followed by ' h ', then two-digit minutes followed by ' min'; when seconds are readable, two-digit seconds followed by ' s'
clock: 4 h 55 min
